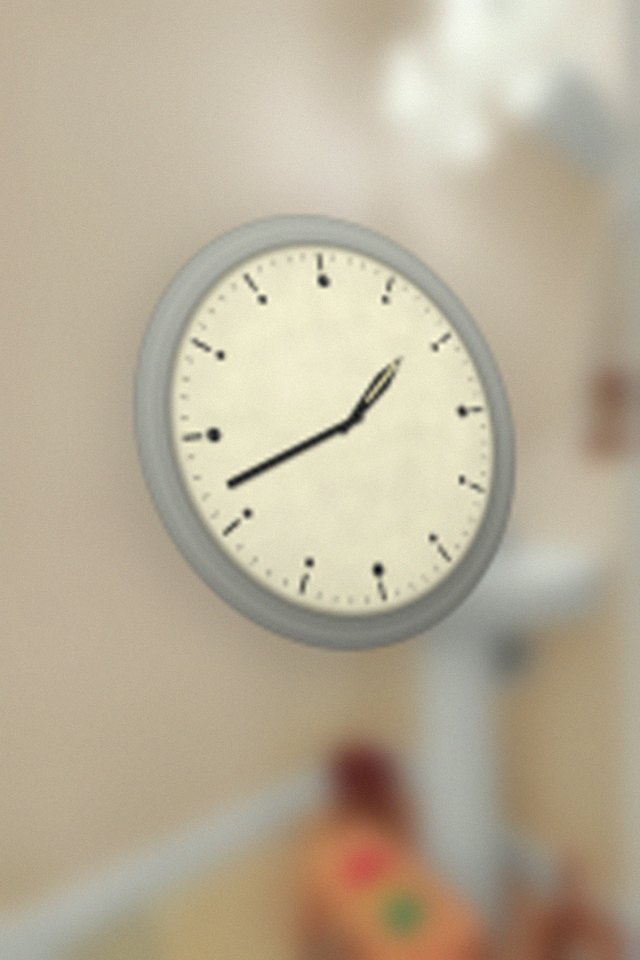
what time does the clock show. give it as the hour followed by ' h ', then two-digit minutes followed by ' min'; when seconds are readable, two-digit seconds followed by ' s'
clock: 1 h 42 min
